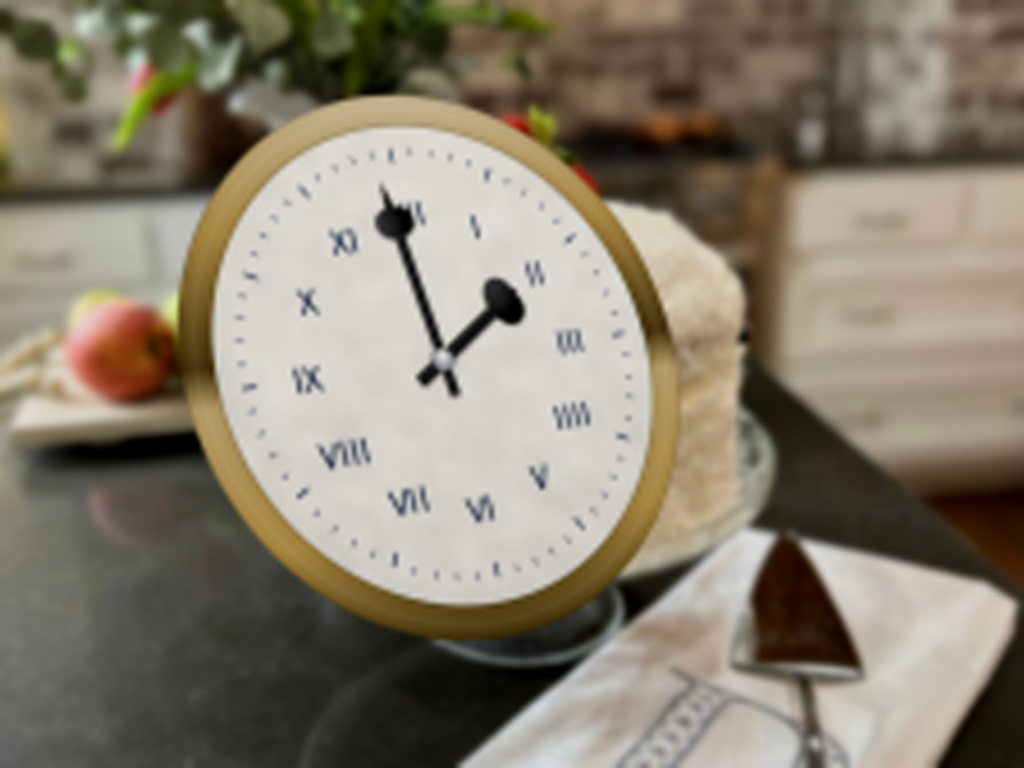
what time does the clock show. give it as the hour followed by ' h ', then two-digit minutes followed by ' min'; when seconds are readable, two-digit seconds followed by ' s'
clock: 1 h 59 min
